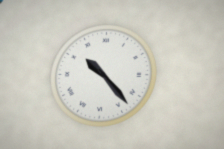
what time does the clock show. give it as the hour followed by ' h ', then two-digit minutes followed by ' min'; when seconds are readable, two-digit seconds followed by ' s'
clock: 10 h 23 min
